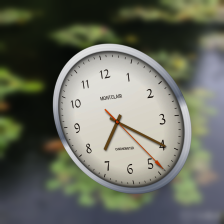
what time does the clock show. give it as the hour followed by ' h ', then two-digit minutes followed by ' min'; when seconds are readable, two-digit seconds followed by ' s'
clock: 7 h 20 min 24 s
